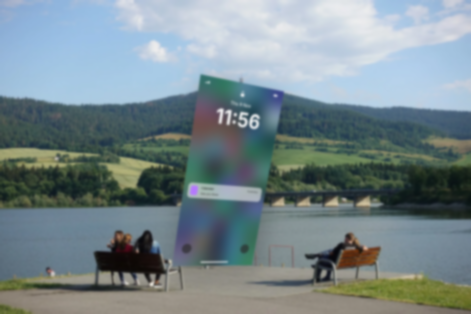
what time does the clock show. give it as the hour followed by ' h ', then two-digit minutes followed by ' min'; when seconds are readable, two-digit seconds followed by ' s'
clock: 11 h 56 min
